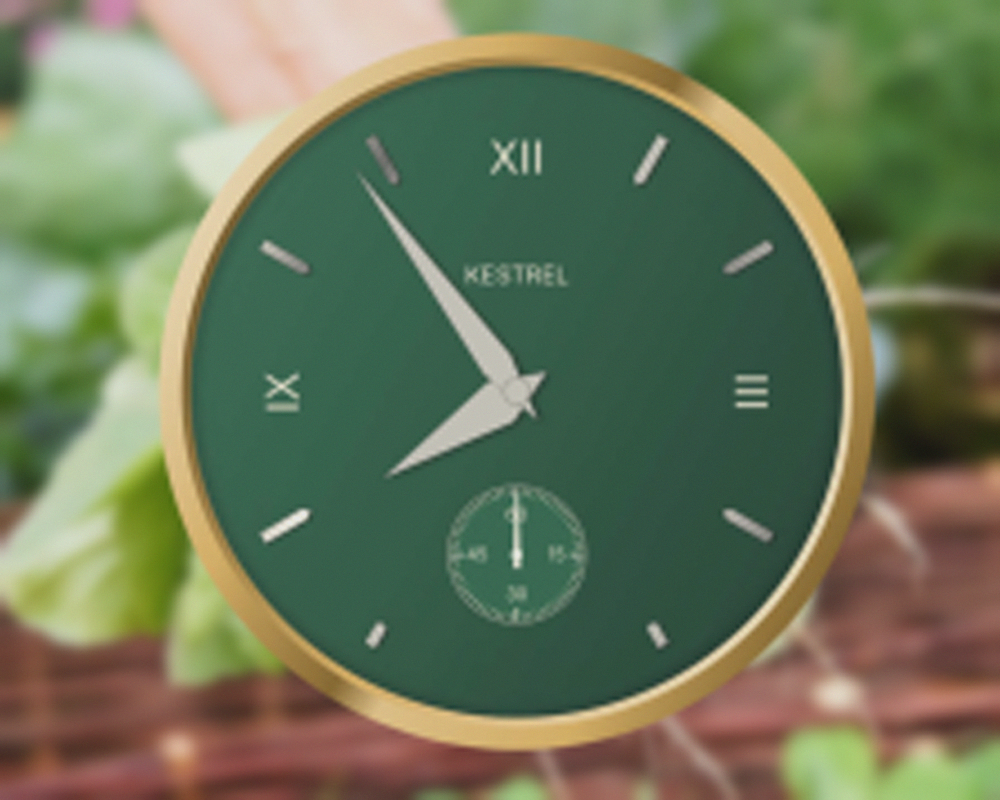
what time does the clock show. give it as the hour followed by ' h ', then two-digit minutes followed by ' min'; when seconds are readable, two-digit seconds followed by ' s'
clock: 7 h 54 min
